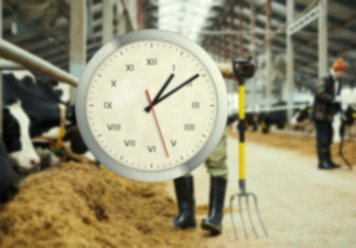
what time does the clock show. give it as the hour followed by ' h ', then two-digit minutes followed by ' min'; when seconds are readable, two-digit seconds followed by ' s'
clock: 1 h 09 min 27 s
